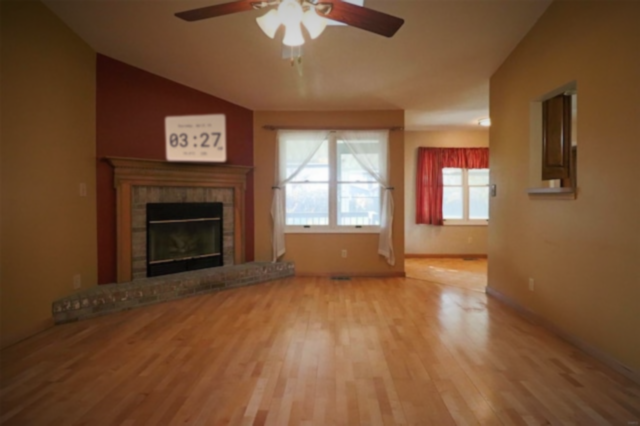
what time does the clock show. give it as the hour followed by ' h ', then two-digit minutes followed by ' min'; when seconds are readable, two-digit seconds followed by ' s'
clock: 3 h 27 min
